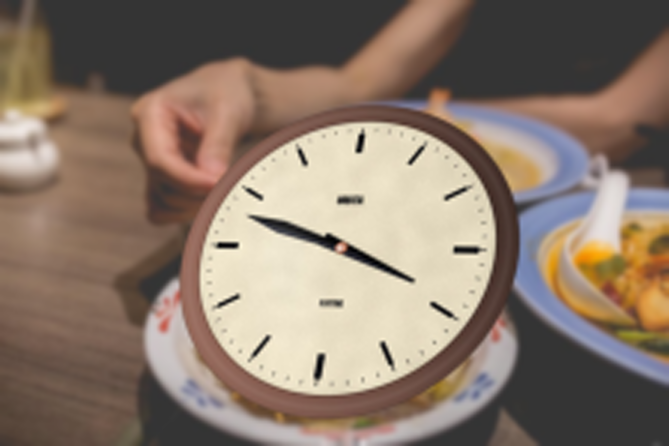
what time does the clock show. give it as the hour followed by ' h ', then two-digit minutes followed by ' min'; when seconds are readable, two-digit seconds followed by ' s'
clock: 3 h 48 min
